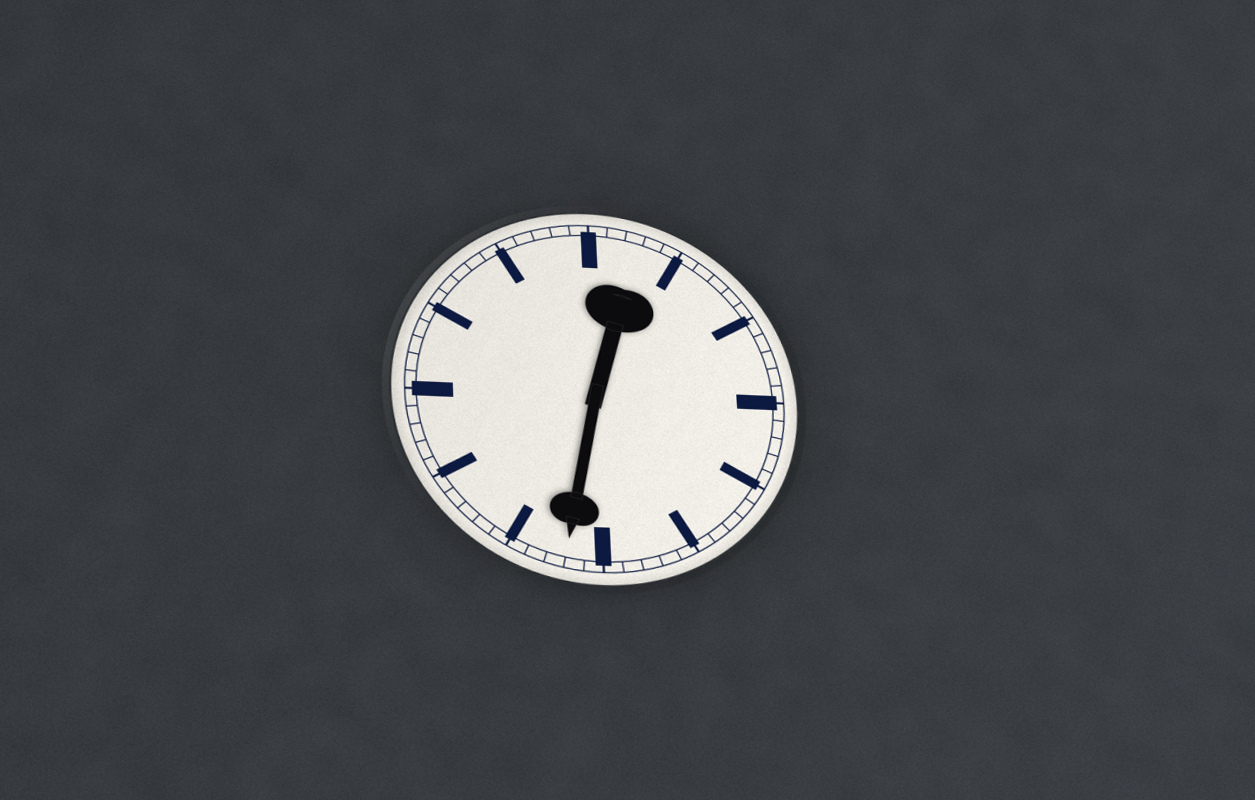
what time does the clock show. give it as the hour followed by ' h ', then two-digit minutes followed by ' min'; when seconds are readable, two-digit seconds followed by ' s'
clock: 12 h 32 min
